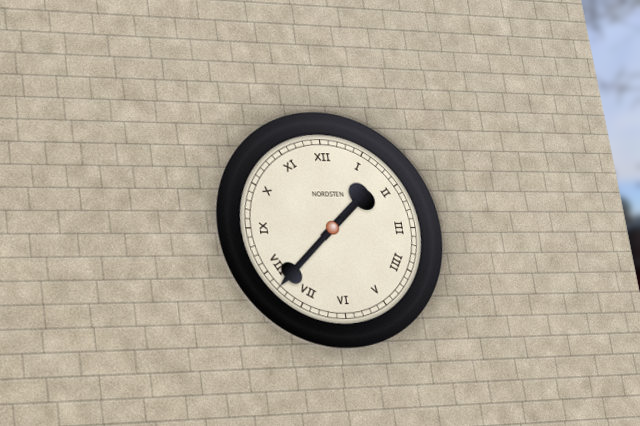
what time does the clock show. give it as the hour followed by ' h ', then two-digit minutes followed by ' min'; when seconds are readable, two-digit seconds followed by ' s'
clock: 1 h 38 min
